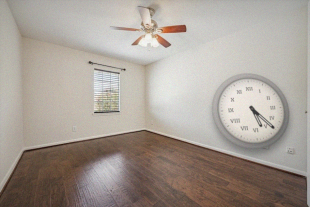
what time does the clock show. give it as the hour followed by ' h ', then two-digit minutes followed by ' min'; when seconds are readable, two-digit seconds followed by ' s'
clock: 5 h 23 min
